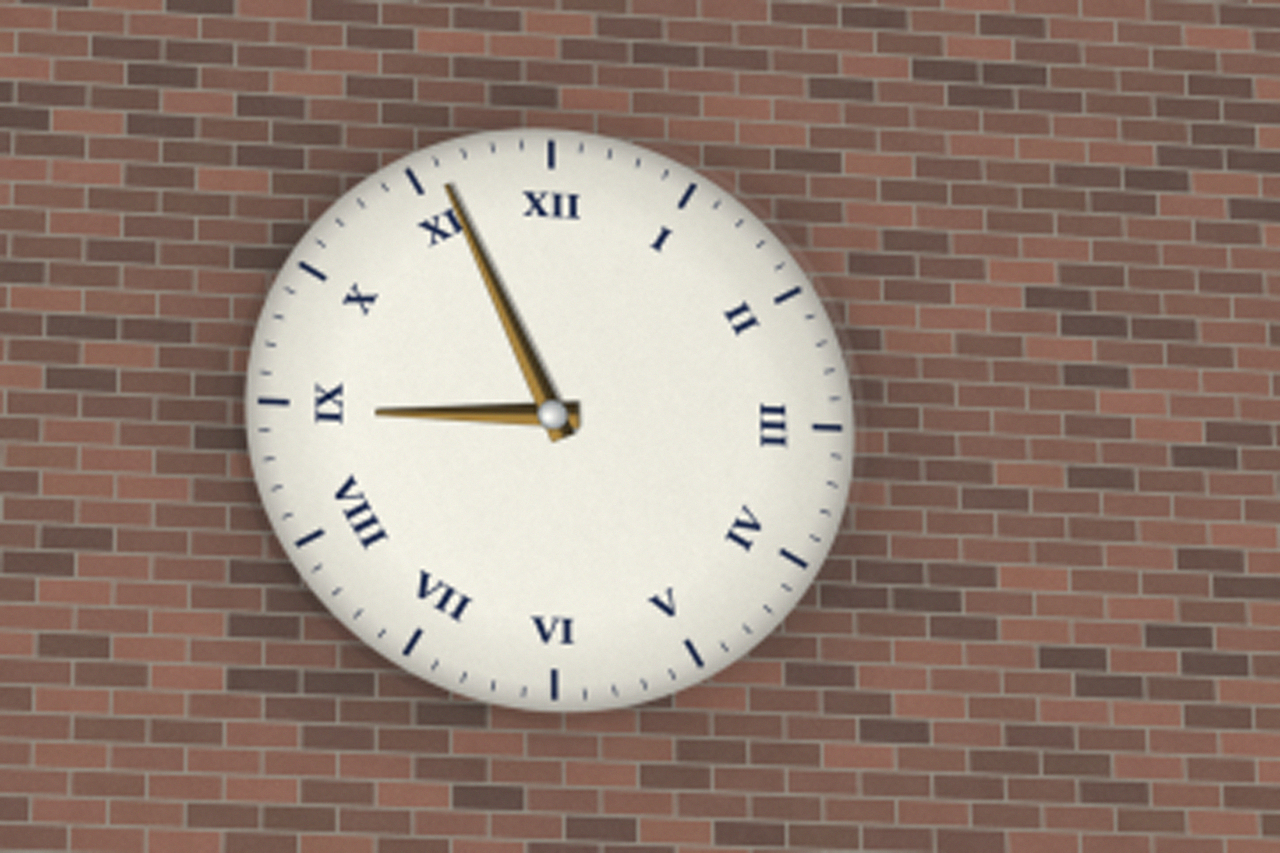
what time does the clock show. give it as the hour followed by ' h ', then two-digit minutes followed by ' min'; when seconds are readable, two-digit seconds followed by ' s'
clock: 8 h 56 min
